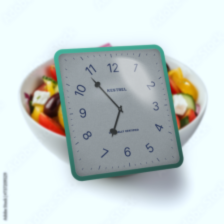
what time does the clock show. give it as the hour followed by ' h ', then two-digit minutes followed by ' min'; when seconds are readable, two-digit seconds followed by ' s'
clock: 6 h 54 min
